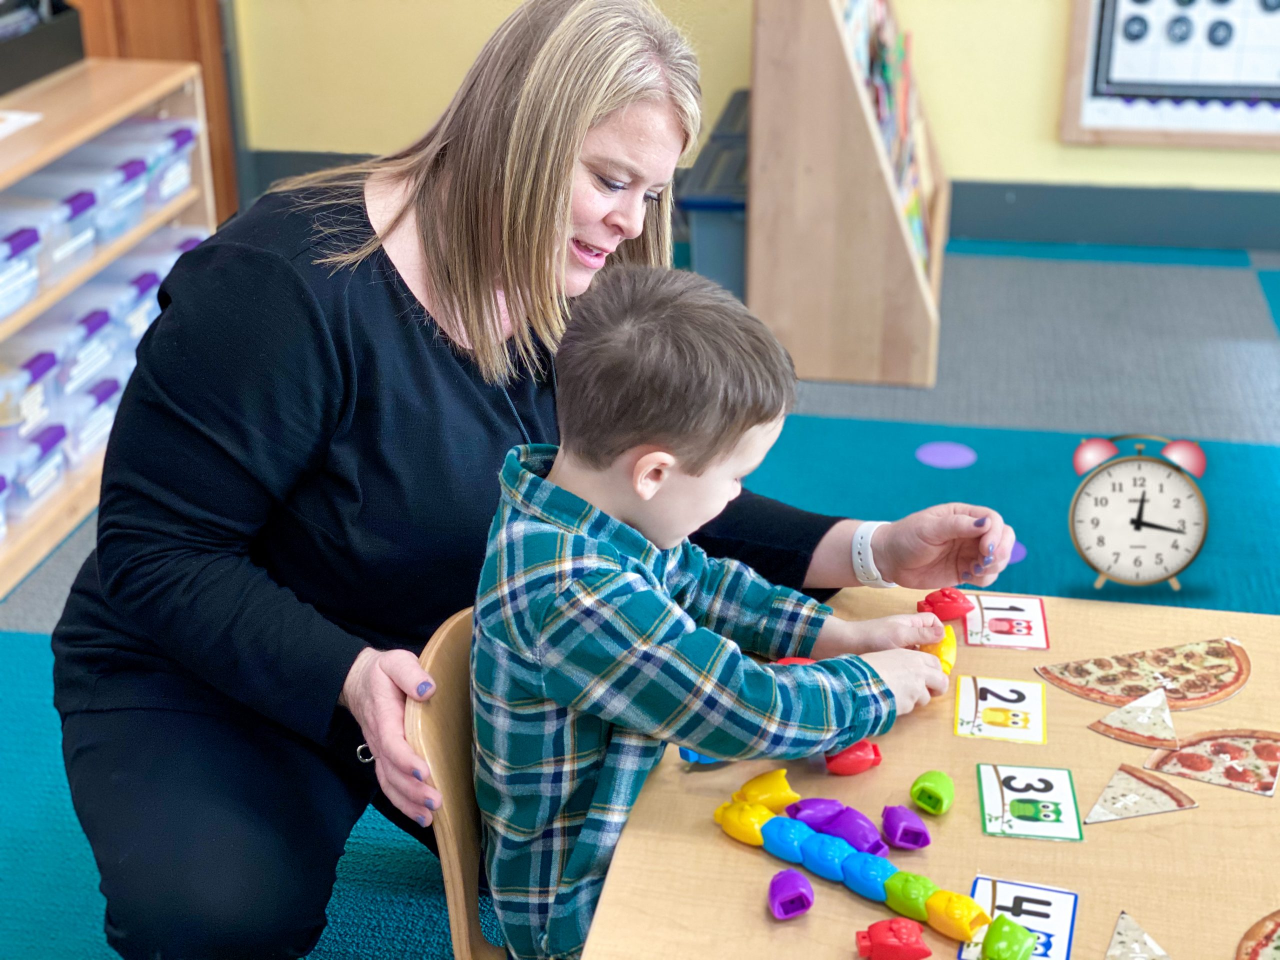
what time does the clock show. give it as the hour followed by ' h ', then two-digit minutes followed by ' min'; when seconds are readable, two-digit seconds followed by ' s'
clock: 12 h 17 min
